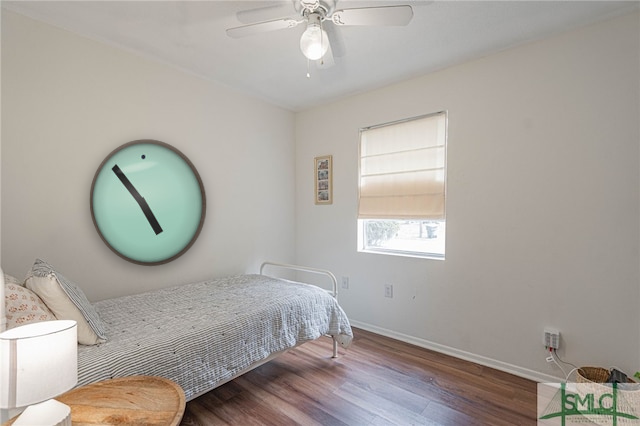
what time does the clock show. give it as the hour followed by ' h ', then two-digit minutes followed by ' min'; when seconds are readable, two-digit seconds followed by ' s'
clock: 4 h 53 min
